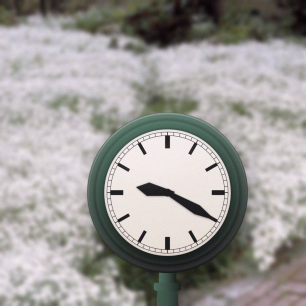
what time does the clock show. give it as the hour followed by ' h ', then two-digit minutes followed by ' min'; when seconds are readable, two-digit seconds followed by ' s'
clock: 9 h 20 min
